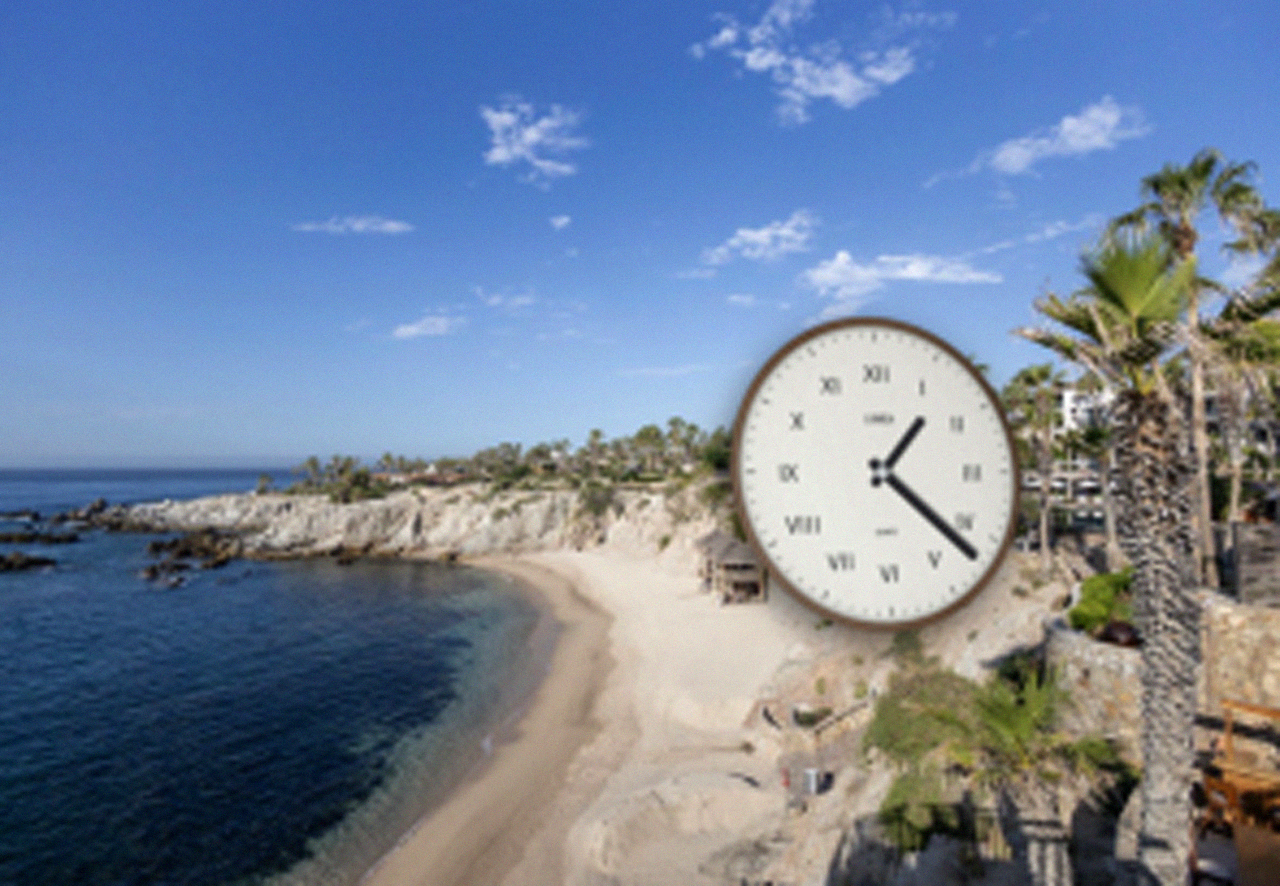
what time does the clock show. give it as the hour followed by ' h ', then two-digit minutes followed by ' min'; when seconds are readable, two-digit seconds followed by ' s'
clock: 1 h 22 min
